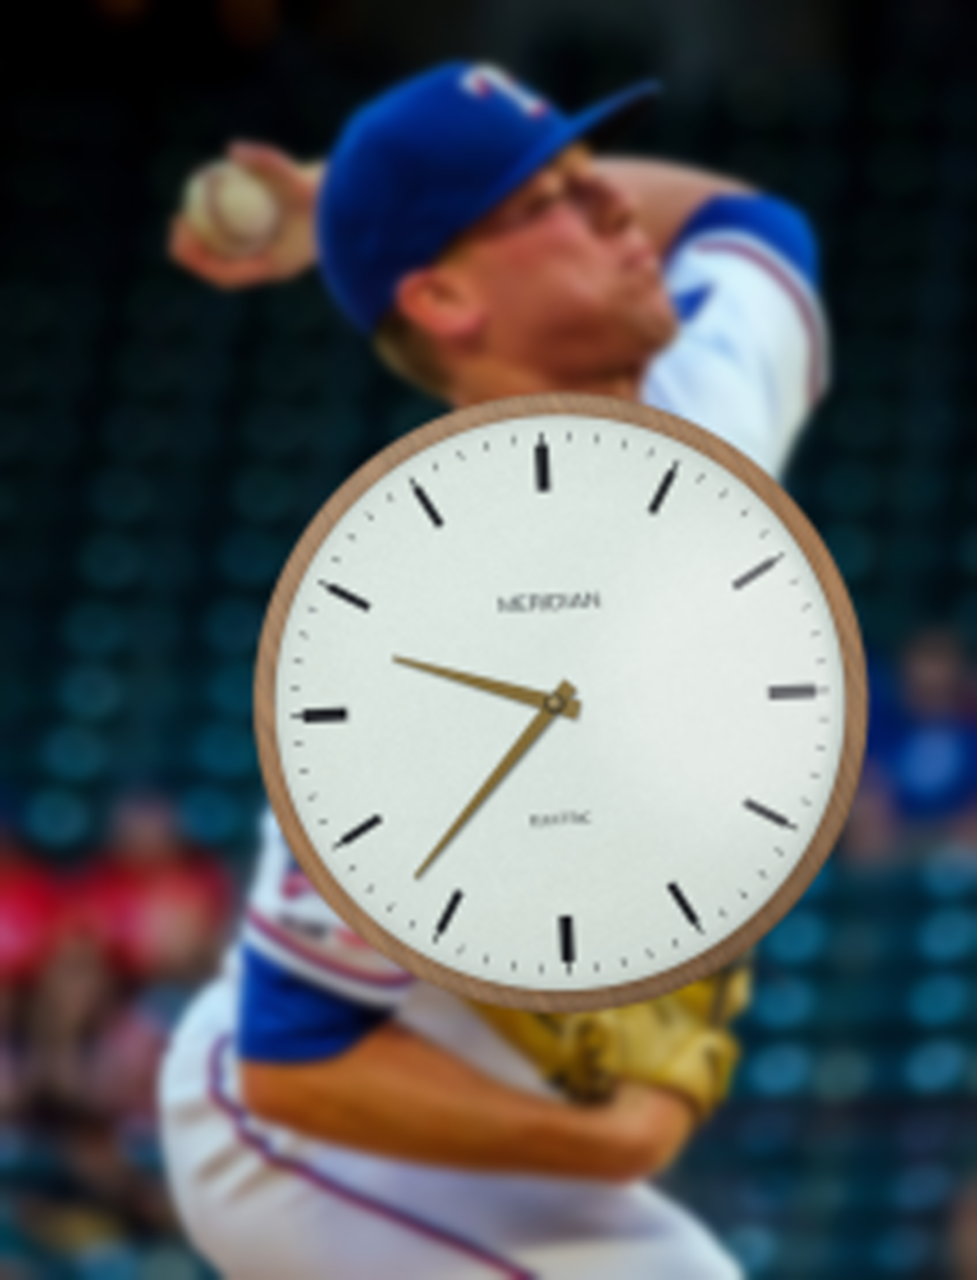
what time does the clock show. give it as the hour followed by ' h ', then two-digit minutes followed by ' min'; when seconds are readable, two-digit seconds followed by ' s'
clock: 9 h 37 min
